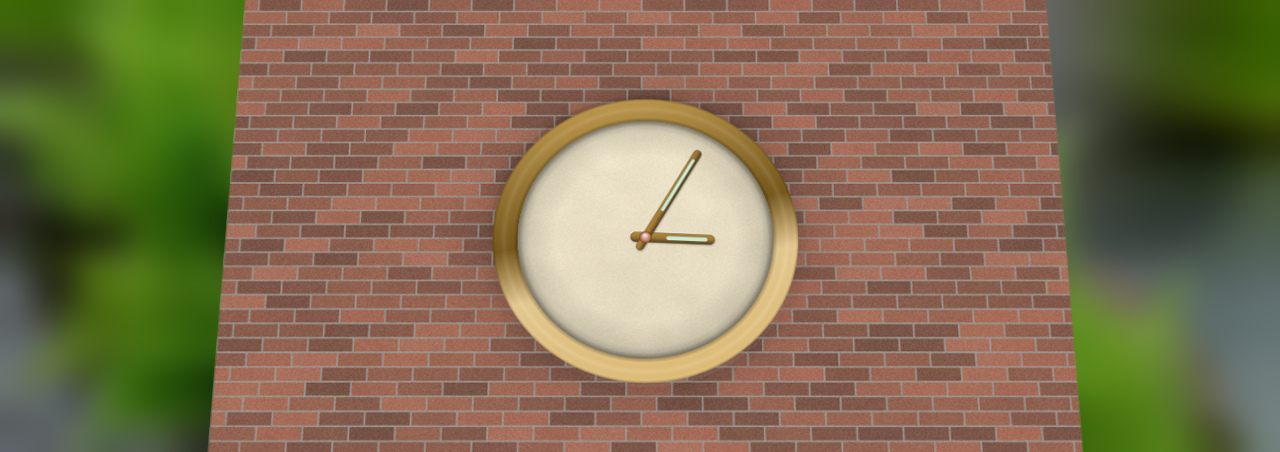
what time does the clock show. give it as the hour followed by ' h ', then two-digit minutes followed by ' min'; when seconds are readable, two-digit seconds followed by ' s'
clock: 3 h 05 min
